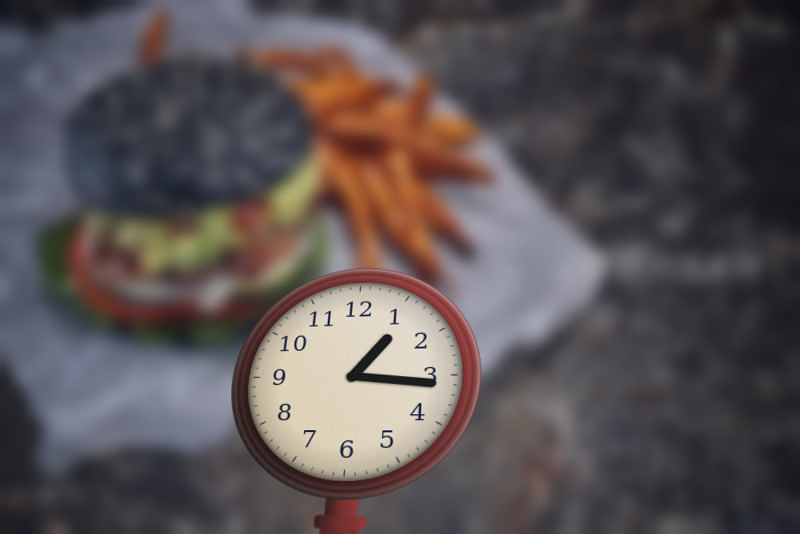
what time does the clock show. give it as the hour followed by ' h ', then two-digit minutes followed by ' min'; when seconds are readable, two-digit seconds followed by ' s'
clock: 1 h 16 min
